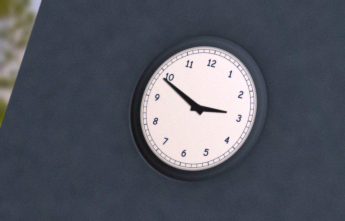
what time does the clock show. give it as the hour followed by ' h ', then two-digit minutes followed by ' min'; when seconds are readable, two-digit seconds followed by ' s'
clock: 2 h 49 min
